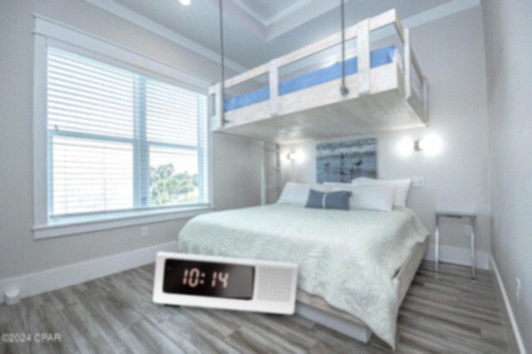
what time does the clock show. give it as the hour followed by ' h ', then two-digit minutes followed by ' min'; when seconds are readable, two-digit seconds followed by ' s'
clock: 10 h 14 min
